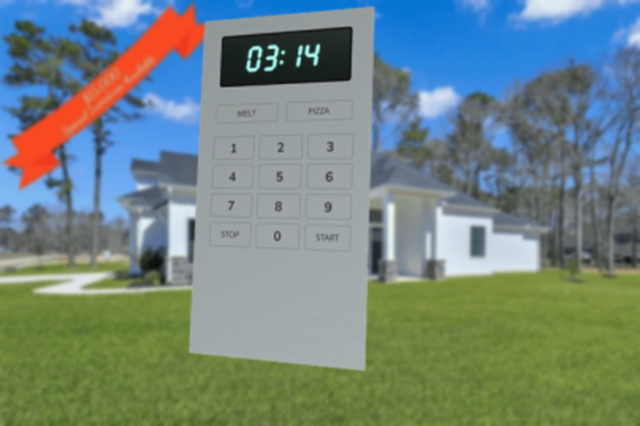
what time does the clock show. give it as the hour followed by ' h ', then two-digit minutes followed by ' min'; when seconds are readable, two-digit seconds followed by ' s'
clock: 3 h 14 min
